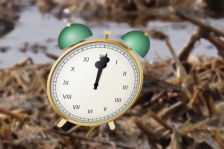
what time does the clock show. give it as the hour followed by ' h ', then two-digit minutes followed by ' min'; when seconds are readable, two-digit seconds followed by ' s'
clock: 12 h 01 min
